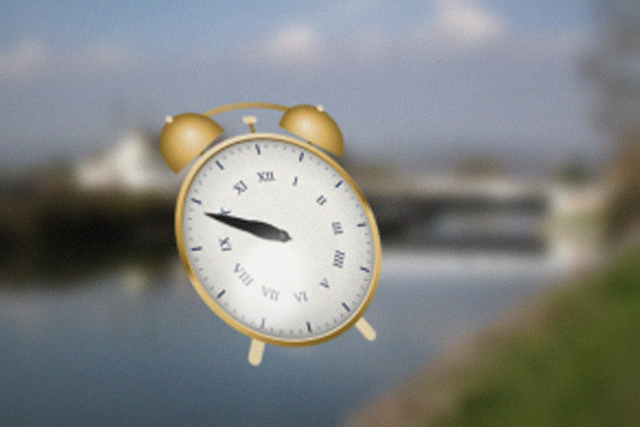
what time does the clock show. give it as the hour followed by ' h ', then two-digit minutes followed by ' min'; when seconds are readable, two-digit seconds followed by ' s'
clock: 9 h 49 min
